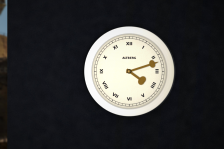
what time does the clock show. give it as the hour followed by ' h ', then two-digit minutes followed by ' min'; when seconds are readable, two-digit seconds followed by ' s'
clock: 4 h 12 min
